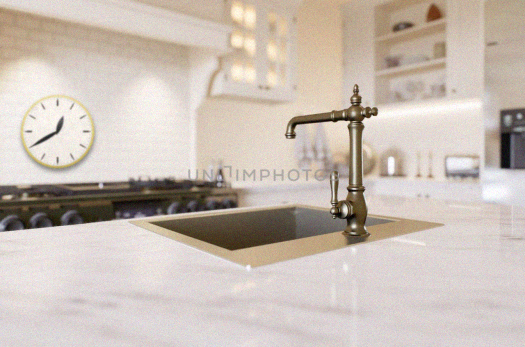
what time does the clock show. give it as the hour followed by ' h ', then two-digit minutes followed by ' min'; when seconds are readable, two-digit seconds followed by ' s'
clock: 12 h 40 min
